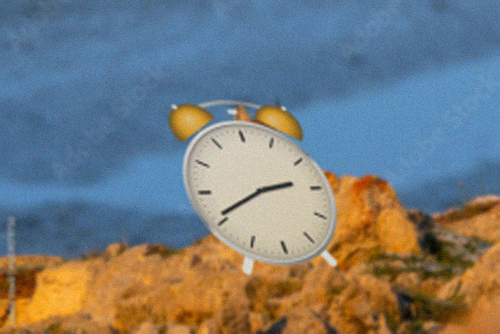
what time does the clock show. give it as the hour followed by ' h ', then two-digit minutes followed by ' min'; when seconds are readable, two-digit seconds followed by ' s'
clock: 2 h 41 min
